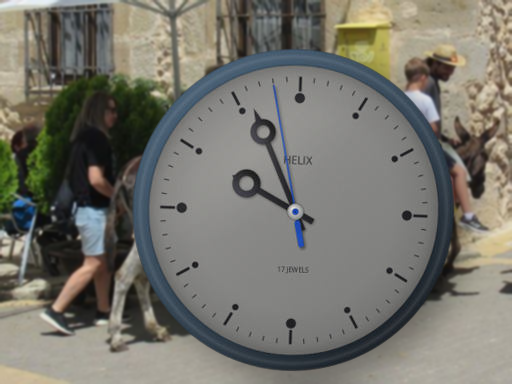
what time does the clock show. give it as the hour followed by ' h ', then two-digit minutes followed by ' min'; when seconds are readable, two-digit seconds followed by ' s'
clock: 9 h 55 min 58 s
